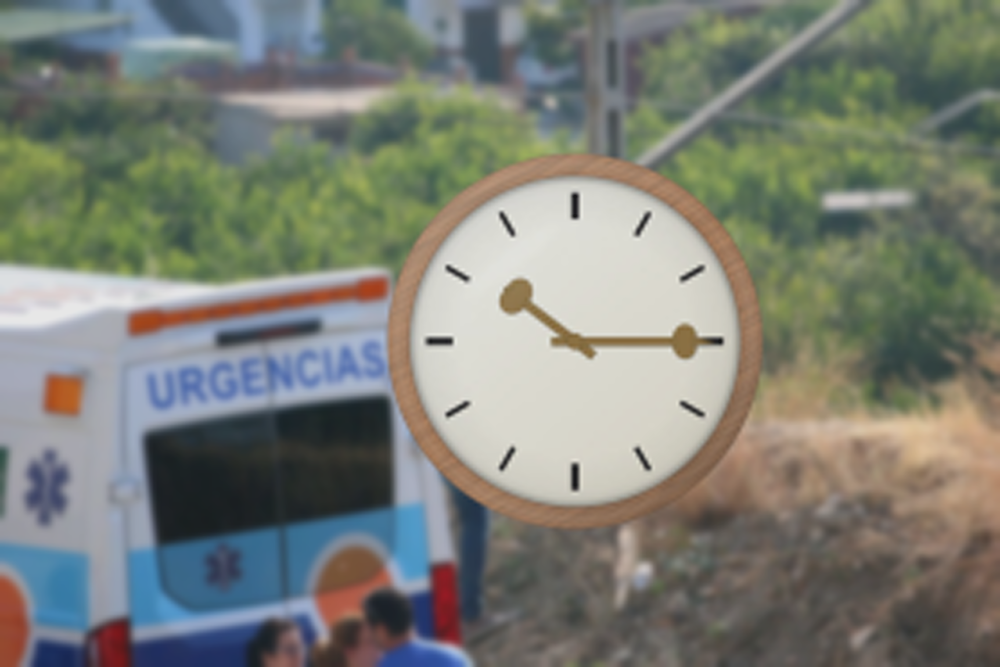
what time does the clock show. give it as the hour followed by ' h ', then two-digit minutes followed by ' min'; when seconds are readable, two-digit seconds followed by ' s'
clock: 10 h 15 min
